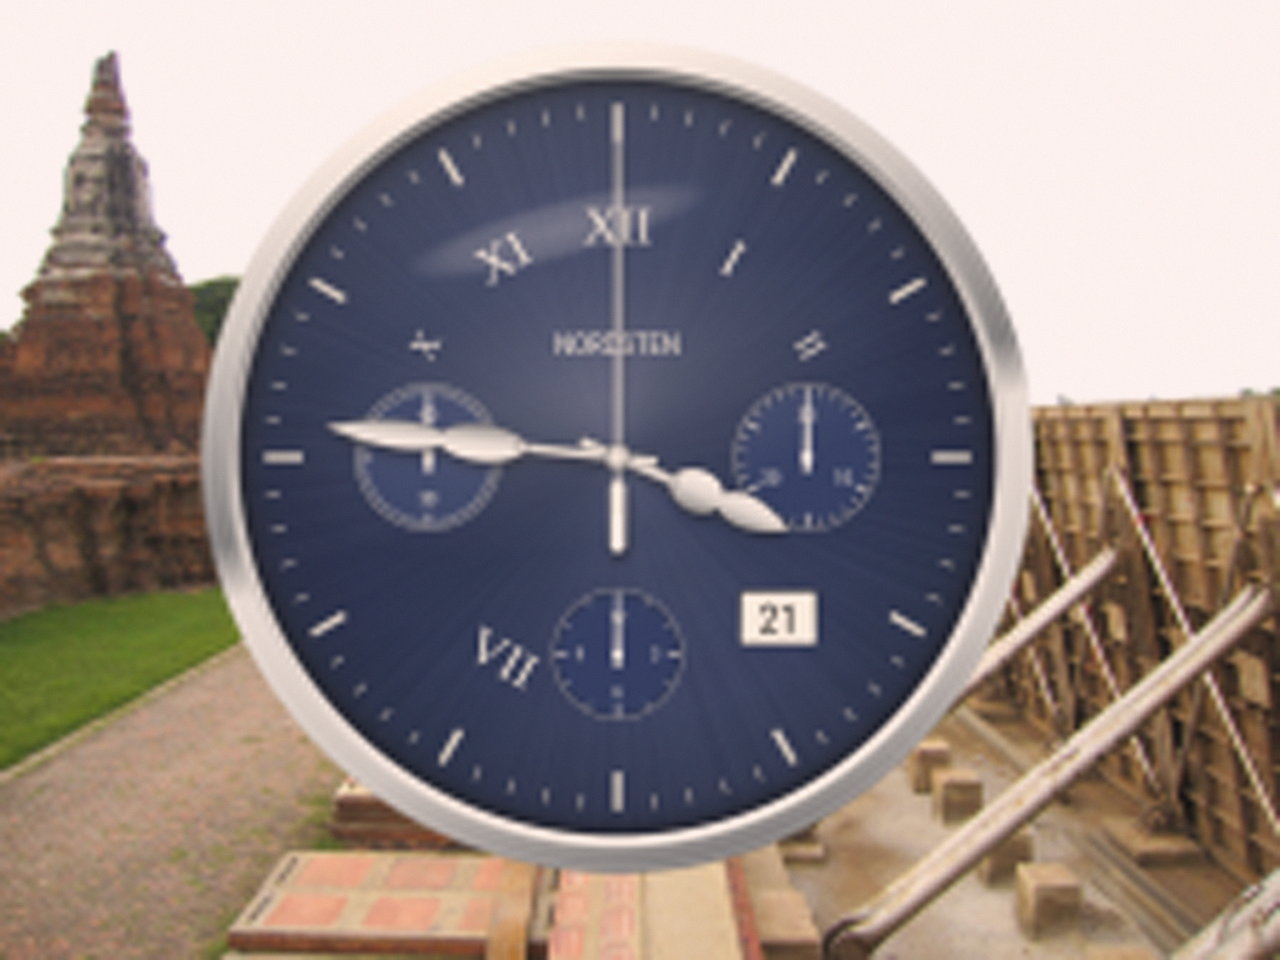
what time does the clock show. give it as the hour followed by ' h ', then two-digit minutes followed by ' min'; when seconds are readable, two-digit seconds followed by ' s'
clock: 3 h 46 min
